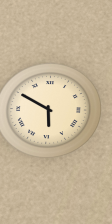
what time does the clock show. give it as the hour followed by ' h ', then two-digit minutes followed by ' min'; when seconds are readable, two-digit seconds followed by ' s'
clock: 5 h 50 min
